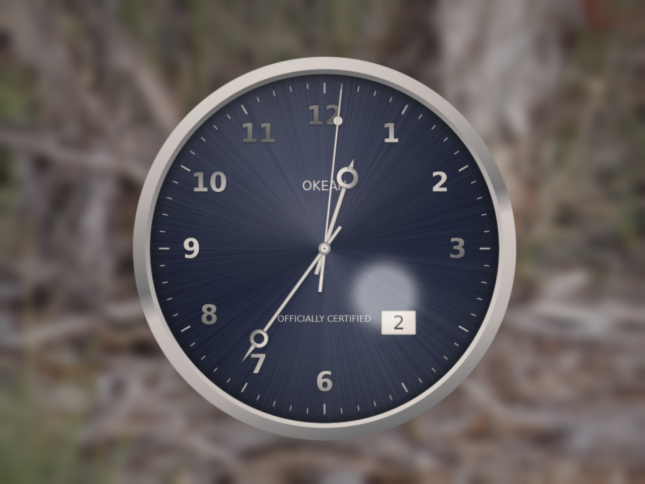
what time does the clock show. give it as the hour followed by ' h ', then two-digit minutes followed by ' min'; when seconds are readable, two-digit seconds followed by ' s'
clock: 12 h 36 min 01 s
